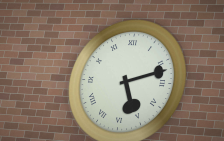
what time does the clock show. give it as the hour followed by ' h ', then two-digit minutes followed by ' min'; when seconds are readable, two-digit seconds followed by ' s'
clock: 5 h 12 min
